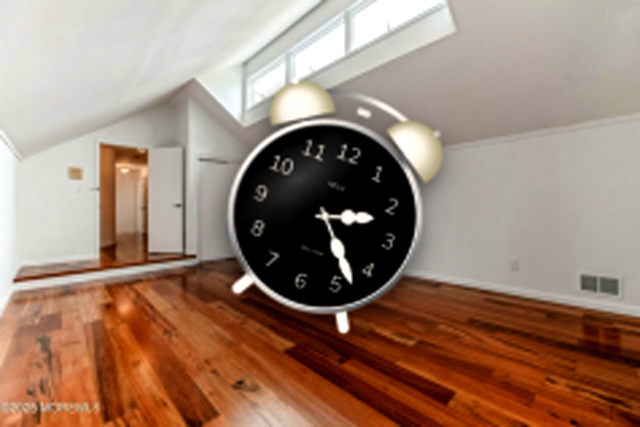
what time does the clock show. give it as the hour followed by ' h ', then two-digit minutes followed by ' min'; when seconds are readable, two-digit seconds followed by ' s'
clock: 2 h 23 min
